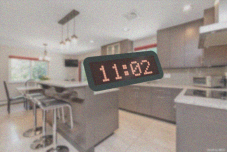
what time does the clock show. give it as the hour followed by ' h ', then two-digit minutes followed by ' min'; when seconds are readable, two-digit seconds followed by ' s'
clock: 11 h 02 min
